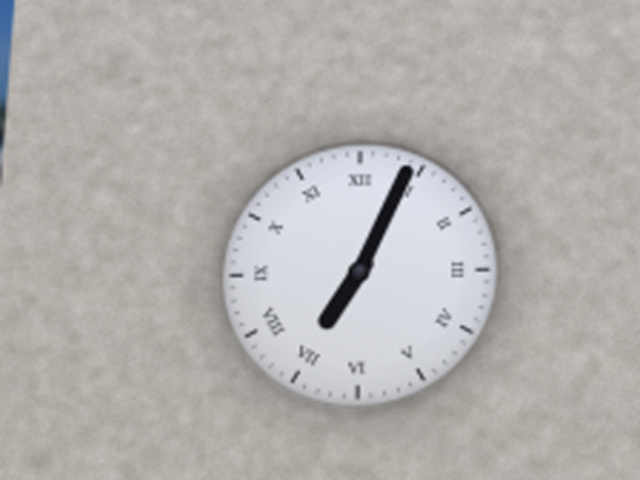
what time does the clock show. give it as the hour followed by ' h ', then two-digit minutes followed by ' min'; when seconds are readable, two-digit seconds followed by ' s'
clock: 7 h 04 min
